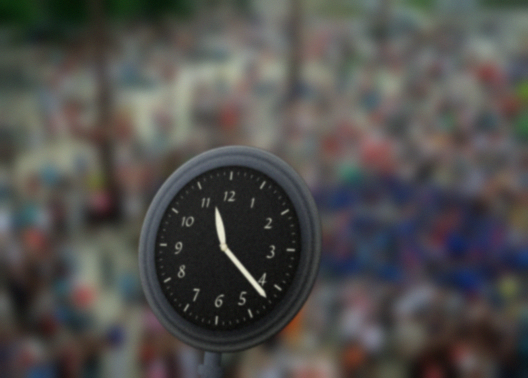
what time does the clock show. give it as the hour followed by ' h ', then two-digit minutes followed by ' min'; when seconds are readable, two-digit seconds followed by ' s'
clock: 11 h 22 min
